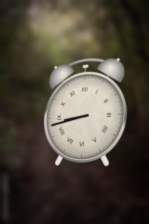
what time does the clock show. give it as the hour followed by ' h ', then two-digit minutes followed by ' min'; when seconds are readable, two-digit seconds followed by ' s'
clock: 8 h 43 min
